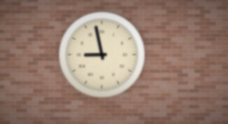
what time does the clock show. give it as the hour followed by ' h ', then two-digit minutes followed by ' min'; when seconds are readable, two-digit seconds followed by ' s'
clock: 8 h 58 min
